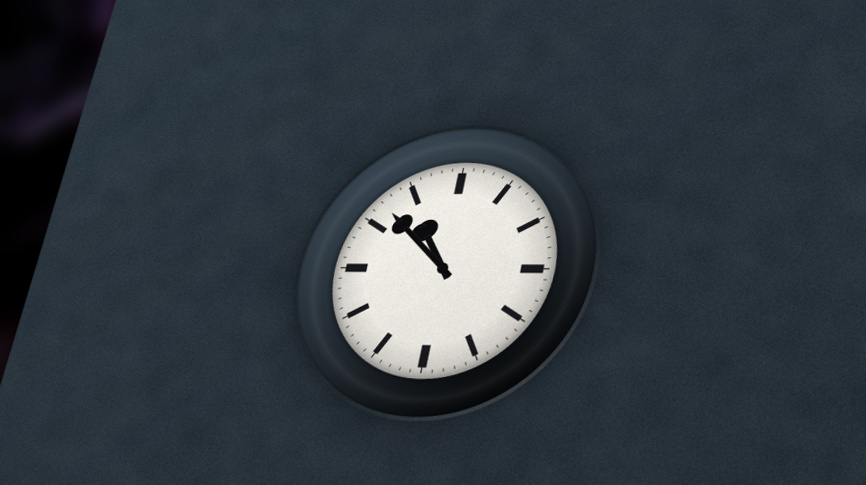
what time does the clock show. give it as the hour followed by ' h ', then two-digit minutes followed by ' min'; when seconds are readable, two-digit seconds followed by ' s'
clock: 10 h 52 min
